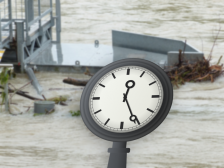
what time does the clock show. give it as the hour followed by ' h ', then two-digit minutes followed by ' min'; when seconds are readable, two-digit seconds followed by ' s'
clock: 12 h 26 min
